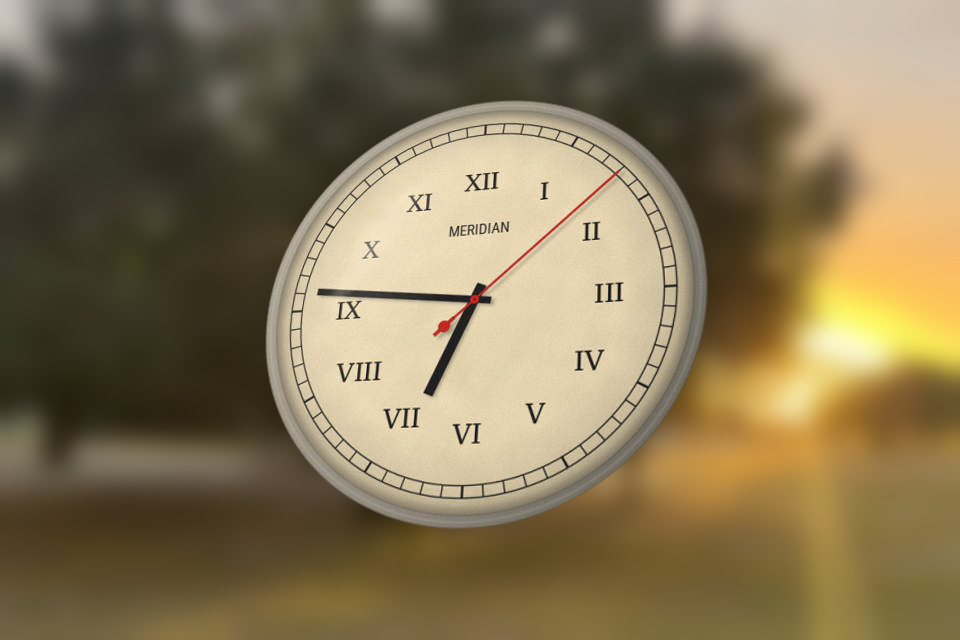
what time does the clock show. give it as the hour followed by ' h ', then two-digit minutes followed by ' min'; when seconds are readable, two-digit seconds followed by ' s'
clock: 6 h 46 min 08 s
